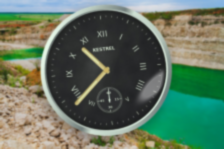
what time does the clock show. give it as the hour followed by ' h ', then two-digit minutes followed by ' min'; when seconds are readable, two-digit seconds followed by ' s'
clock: 10 h 38 min
